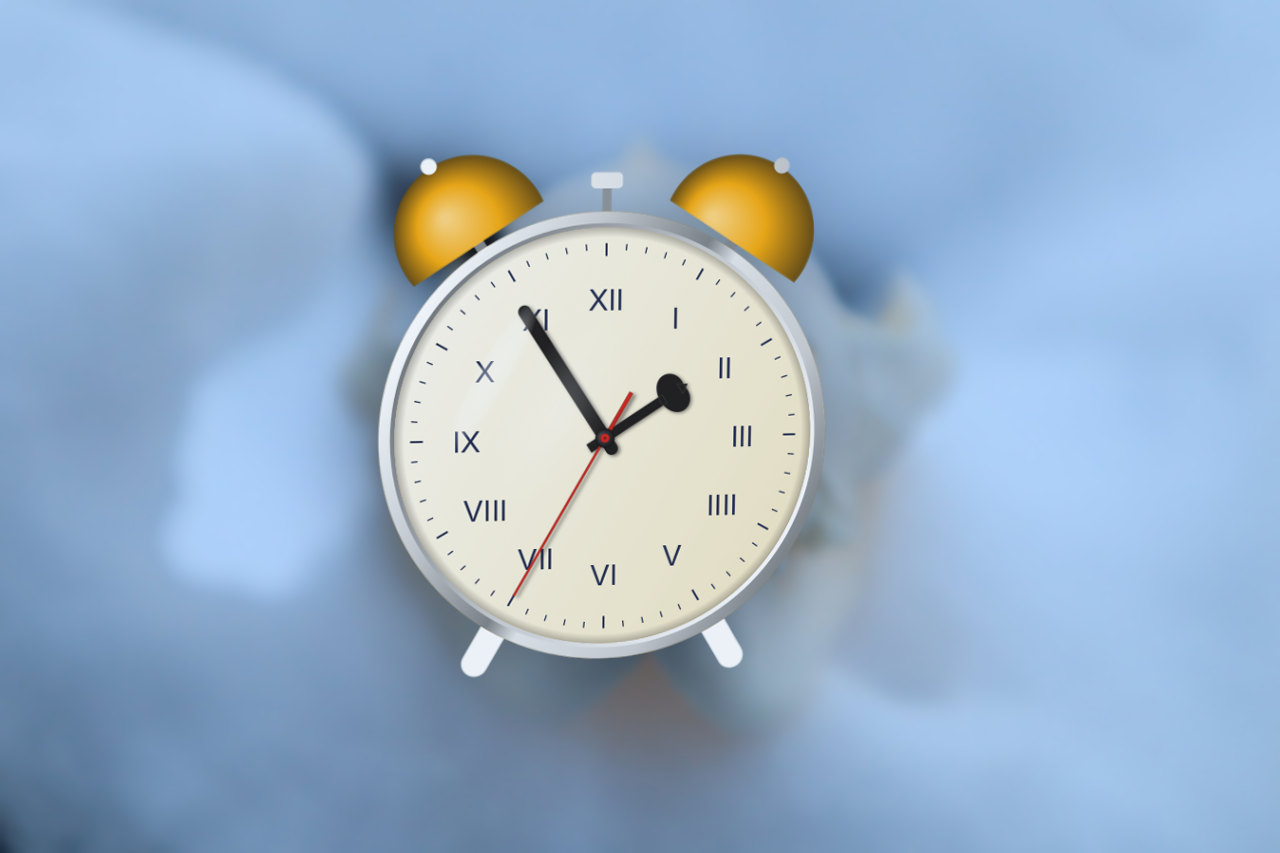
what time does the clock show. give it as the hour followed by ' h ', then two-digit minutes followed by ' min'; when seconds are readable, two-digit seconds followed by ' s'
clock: 1 h 54 min 35 s
